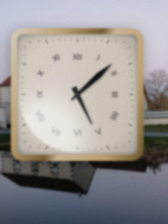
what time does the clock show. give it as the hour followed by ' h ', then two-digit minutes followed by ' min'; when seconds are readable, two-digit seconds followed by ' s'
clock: 5 h 08 min
